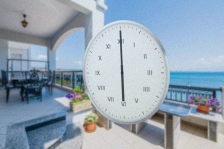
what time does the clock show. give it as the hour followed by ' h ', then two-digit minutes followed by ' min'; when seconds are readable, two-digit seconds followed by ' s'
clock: 6 h 00 min
